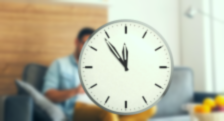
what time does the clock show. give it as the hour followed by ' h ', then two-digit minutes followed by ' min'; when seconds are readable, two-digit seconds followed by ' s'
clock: 11 h 54 min
